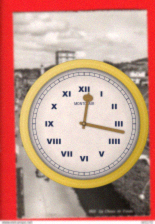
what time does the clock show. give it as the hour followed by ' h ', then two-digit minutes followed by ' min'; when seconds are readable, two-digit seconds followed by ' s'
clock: 12 h 17 min
